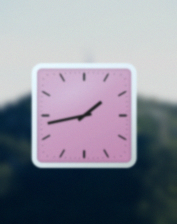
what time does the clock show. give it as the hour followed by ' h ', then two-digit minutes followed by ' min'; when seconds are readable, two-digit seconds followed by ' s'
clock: 1 h 43 min
